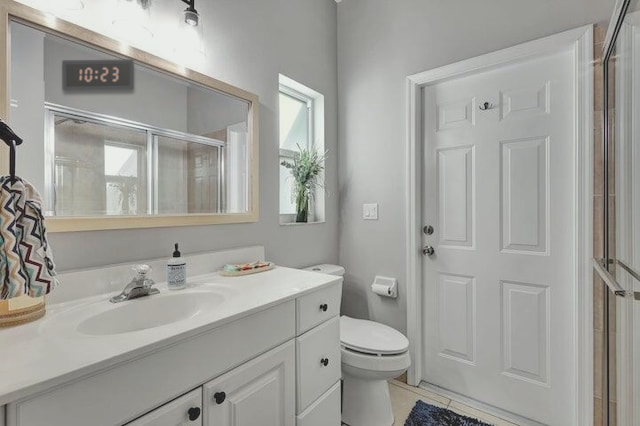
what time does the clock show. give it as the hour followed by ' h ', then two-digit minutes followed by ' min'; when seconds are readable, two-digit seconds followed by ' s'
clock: 10 h 23 min
